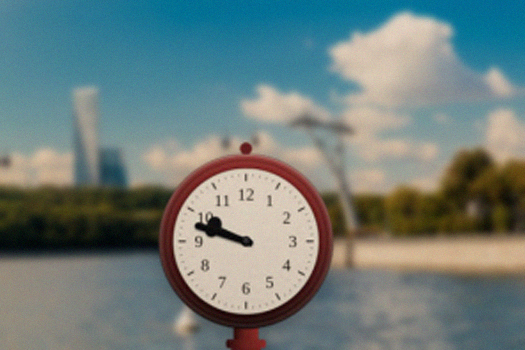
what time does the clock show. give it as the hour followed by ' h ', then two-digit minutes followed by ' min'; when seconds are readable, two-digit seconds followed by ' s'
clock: 9 h 48 min
